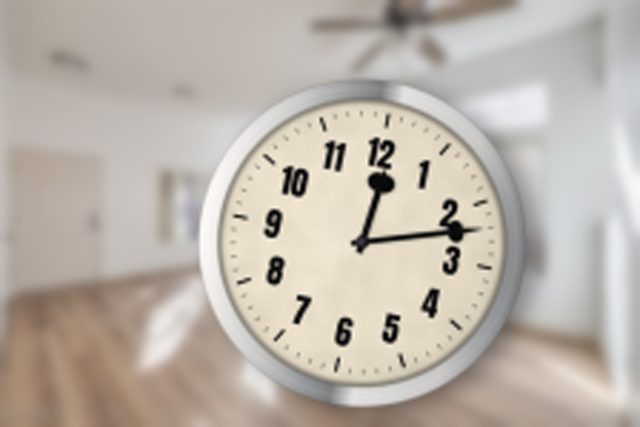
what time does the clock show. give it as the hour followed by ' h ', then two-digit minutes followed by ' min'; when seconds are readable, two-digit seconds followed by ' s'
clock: 12 h 12 min
